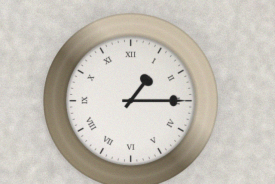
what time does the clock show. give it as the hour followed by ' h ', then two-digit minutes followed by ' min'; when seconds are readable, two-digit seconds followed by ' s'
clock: 1 h 15 min
